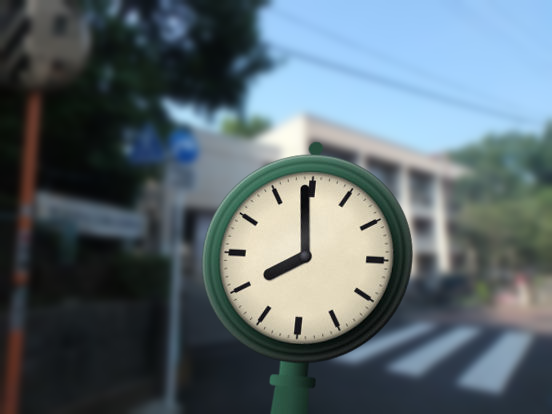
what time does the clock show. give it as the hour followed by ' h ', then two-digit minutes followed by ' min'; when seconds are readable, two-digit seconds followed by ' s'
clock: 7 h 59 min
